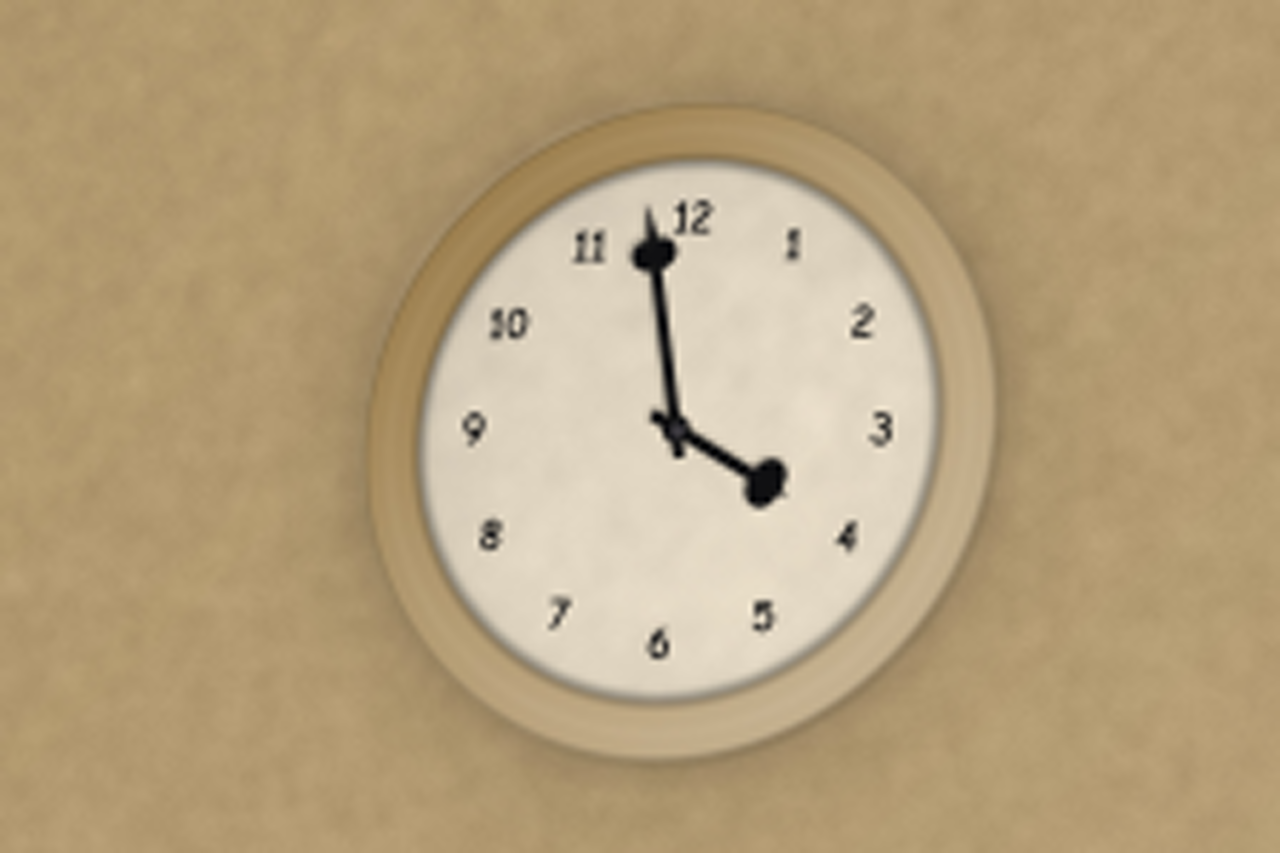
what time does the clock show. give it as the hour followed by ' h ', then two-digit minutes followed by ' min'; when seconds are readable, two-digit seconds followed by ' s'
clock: 3 h 58 min
